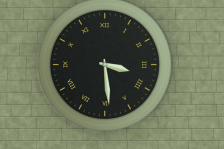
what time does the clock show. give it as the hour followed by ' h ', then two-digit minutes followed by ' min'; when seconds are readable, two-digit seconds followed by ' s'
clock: 3 h 29 min
